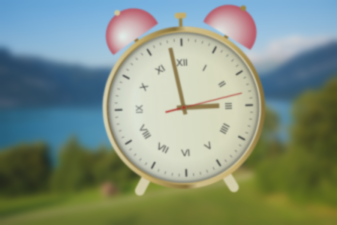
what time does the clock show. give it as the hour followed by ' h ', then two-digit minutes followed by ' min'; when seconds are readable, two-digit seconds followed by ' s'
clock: 2 h 58 min 13 s
